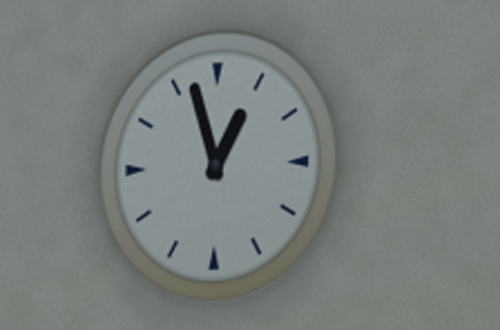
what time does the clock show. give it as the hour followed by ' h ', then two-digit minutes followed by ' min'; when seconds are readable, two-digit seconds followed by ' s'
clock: 12 h 57 min
